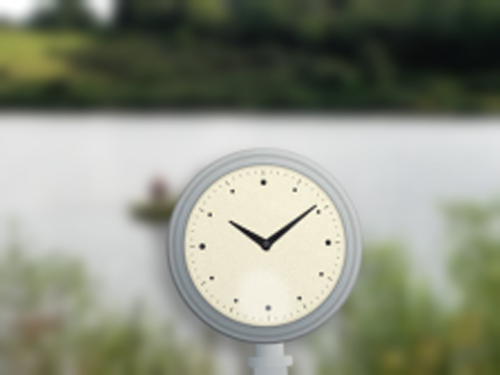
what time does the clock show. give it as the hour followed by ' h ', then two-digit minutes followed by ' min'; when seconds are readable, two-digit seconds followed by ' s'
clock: 10 h 09 min
